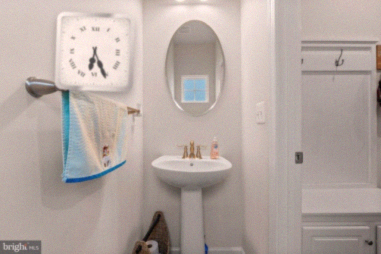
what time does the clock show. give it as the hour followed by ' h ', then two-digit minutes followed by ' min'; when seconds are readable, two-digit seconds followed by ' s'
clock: 6 h 26 min
